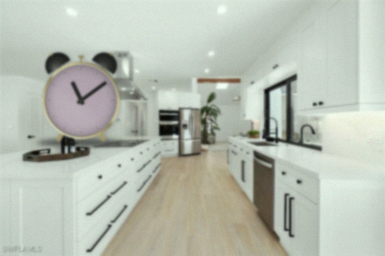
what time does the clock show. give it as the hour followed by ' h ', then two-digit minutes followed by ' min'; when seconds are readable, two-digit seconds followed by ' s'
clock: 11 h 09 min
